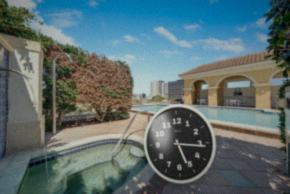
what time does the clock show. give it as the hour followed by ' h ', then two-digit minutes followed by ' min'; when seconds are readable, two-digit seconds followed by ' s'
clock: 5 h 16 min
